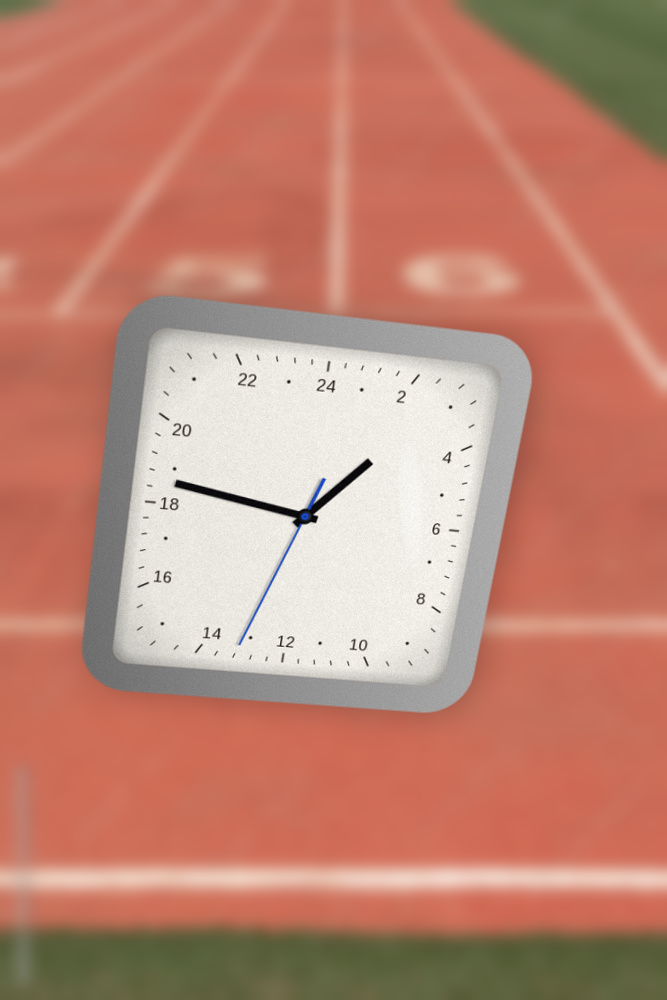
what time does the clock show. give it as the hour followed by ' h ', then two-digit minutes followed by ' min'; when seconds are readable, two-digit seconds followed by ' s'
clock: 2 h 46 min 33 s
